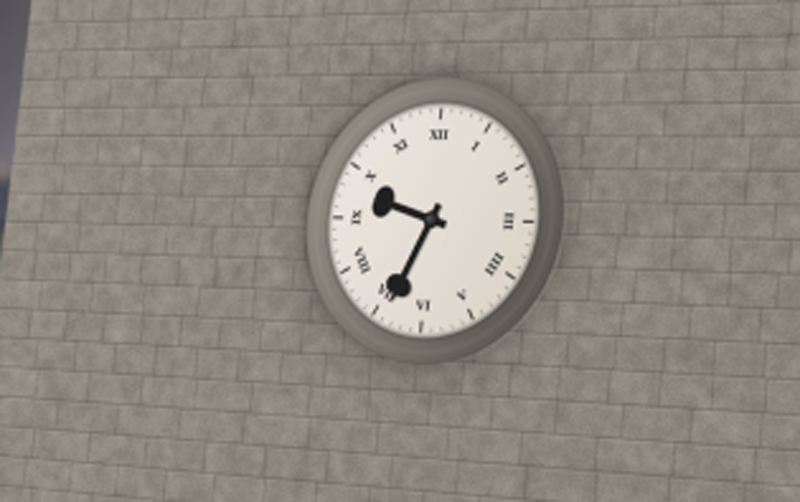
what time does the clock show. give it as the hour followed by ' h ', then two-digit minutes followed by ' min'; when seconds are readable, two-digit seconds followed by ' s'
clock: 9 h 34 min
